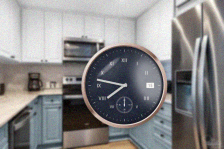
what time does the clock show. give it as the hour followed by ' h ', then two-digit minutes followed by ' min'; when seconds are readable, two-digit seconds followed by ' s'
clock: 7 h 47 min
